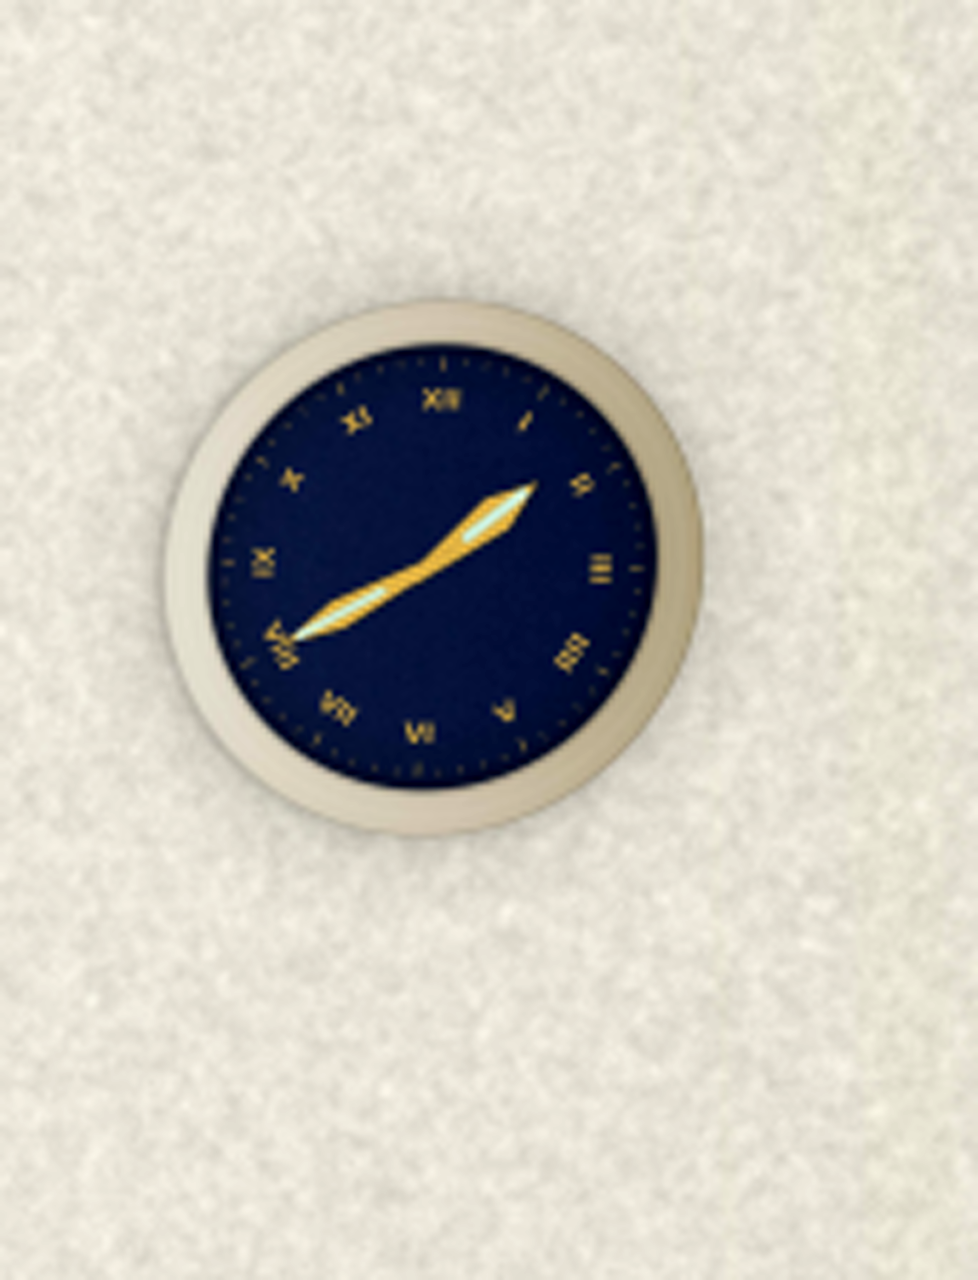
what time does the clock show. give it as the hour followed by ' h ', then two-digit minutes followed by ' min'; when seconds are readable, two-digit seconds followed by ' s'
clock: 1 h 40 min
